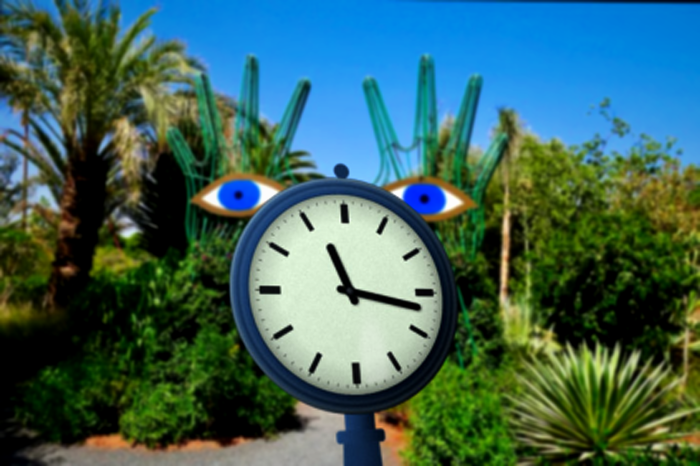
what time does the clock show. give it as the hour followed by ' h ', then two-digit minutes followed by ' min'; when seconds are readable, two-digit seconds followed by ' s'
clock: 11 h 17 min
